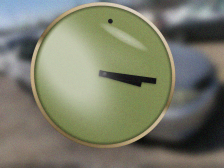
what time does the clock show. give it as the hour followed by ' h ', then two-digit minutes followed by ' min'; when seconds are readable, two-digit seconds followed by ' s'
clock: 3 h 15 min
